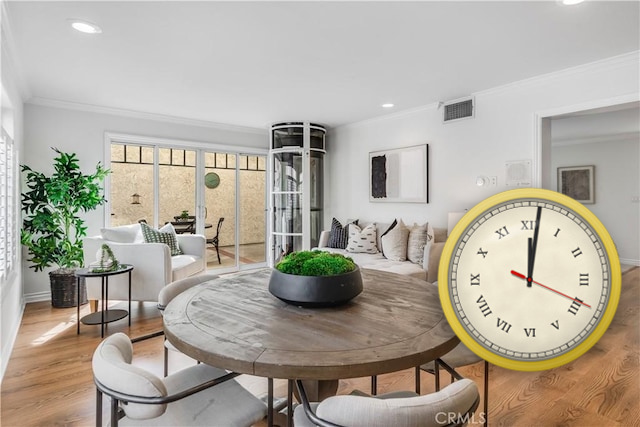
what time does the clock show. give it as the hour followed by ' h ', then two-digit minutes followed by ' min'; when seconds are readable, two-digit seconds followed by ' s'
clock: 12 h 01 min 19 s
